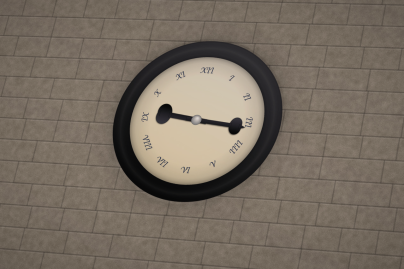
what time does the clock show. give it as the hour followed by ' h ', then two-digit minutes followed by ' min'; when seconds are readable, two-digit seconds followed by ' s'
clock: 9 h 16 min
